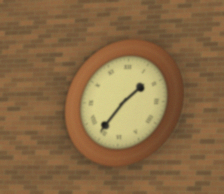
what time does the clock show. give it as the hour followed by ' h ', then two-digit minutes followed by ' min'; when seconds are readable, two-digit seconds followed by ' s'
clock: 1 h 36 min
